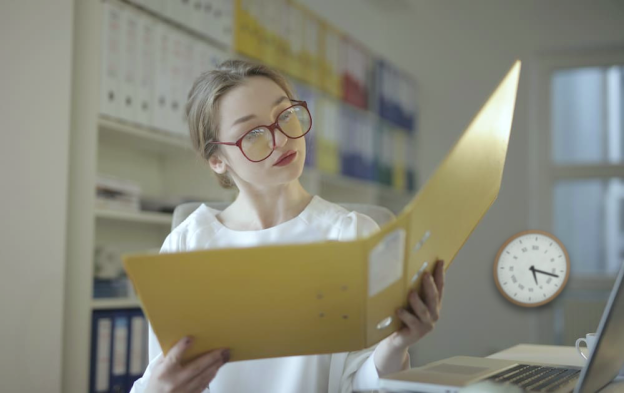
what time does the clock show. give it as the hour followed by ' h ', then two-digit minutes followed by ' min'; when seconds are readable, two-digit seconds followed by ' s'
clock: 5 h 17 min
